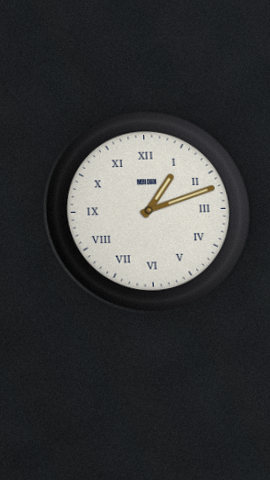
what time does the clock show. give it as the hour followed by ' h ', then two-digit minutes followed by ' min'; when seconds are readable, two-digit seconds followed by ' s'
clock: 1 h 12 min
